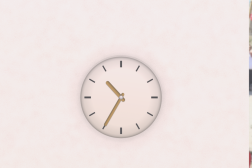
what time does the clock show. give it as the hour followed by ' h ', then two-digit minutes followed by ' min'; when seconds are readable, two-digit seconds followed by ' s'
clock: 10 h 35 min
